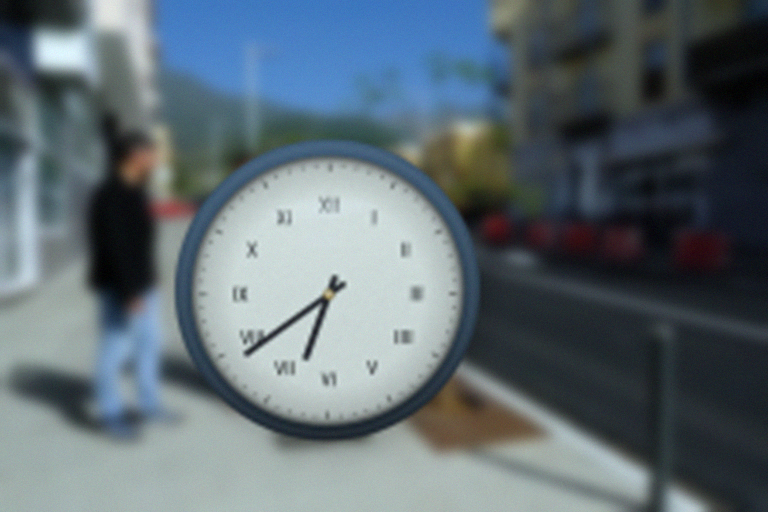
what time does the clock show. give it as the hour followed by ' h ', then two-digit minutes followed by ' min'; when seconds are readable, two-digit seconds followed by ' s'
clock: 6 h 39 min
